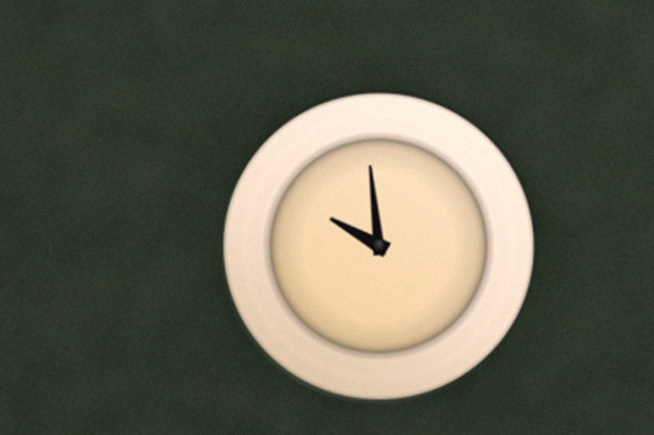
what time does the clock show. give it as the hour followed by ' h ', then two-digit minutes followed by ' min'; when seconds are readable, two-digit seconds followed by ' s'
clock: 9 h 59 min
